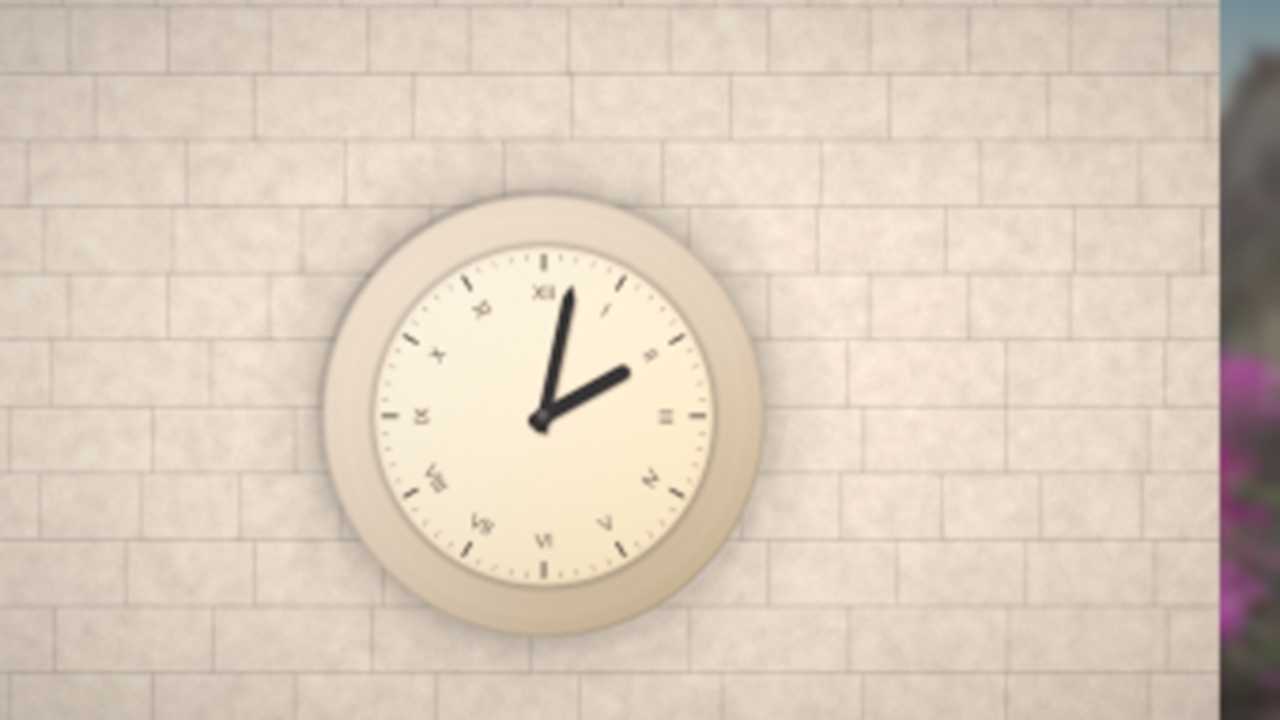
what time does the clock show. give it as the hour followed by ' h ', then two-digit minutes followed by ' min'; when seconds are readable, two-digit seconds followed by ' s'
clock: 2 h 02 min
